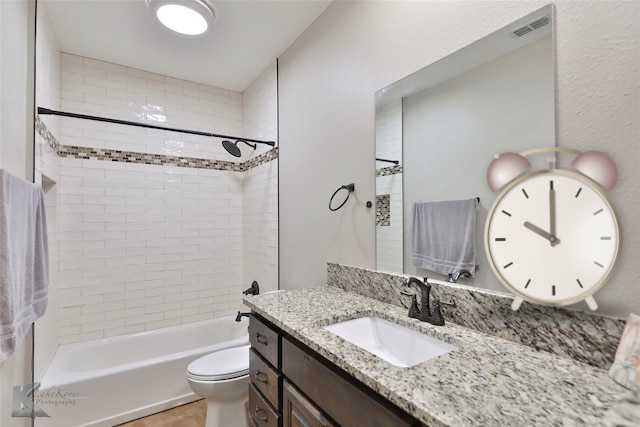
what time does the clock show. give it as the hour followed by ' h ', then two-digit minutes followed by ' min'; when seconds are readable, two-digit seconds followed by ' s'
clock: 10 h 00 min
